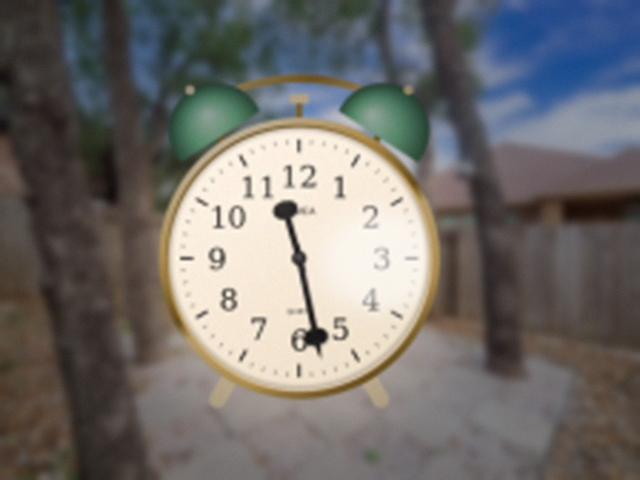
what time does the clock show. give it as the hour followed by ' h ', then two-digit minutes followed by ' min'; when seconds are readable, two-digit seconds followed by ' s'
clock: 11 h 28 min
